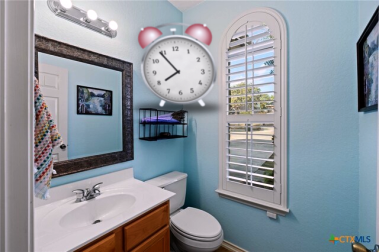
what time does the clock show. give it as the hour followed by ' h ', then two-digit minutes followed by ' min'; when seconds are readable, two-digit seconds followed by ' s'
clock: 7 h 54 min
